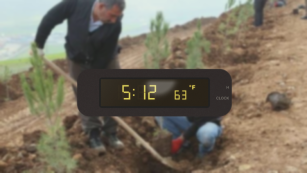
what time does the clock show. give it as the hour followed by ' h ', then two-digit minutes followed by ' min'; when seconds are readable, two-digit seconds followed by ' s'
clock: 5 h 12 min
